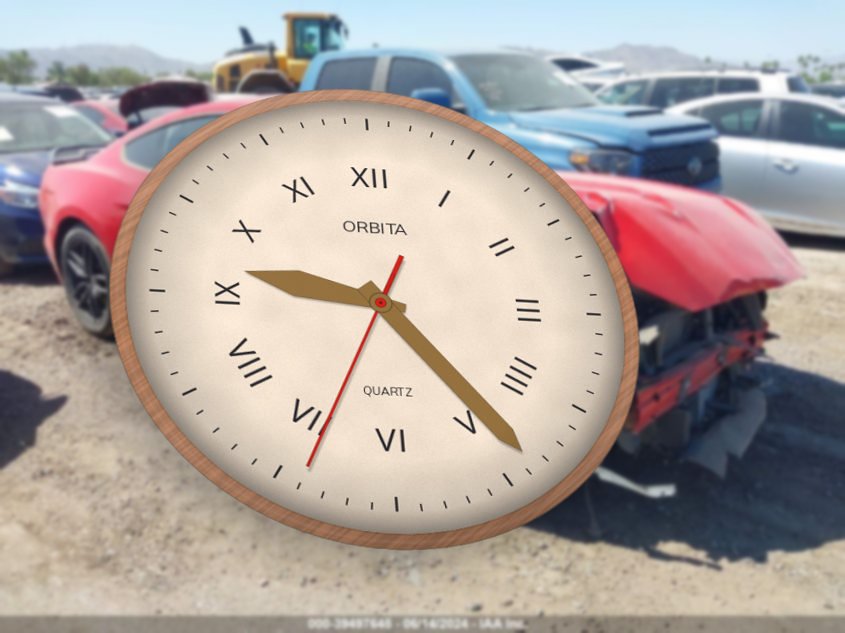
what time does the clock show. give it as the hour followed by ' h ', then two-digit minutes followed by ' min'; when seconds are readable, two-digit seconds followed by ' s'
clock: 9 h 23 min 34 s
